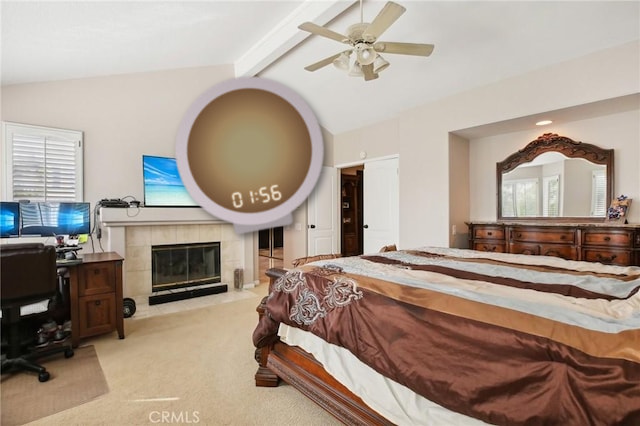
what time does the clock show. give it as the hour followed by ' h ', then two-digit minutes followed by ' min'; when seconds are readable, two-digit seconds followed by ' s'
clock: 1 h 56 min
